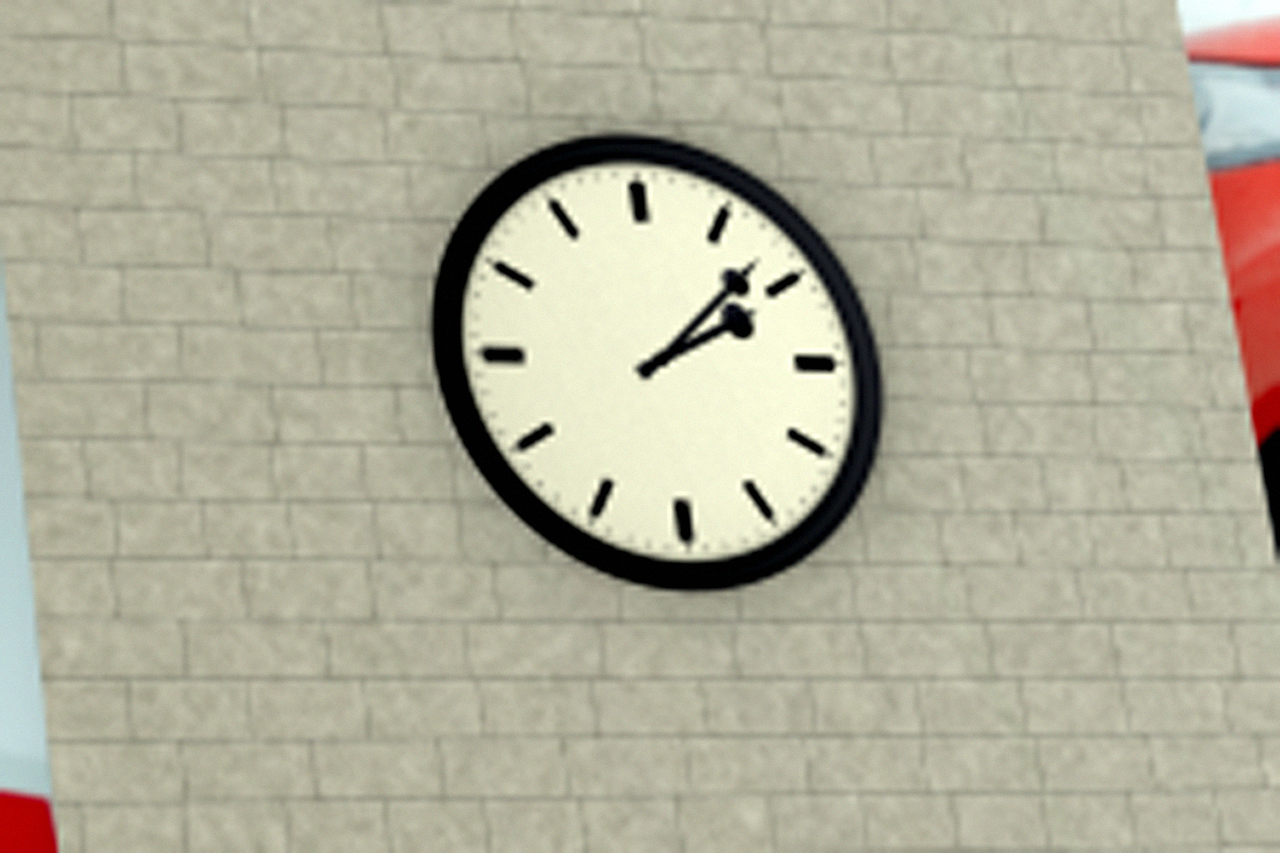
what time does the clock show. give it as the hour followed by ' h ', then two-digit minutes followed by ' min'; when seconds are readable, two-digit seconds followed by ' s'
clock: 2 h 08 min
